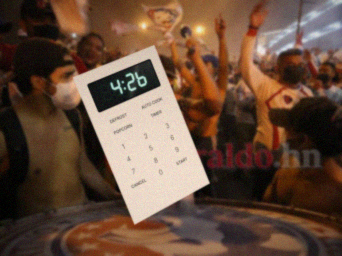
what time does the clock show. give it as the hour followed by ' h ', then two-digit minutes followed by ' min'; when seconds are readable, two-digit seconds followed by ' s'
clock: 4 h 26 min
